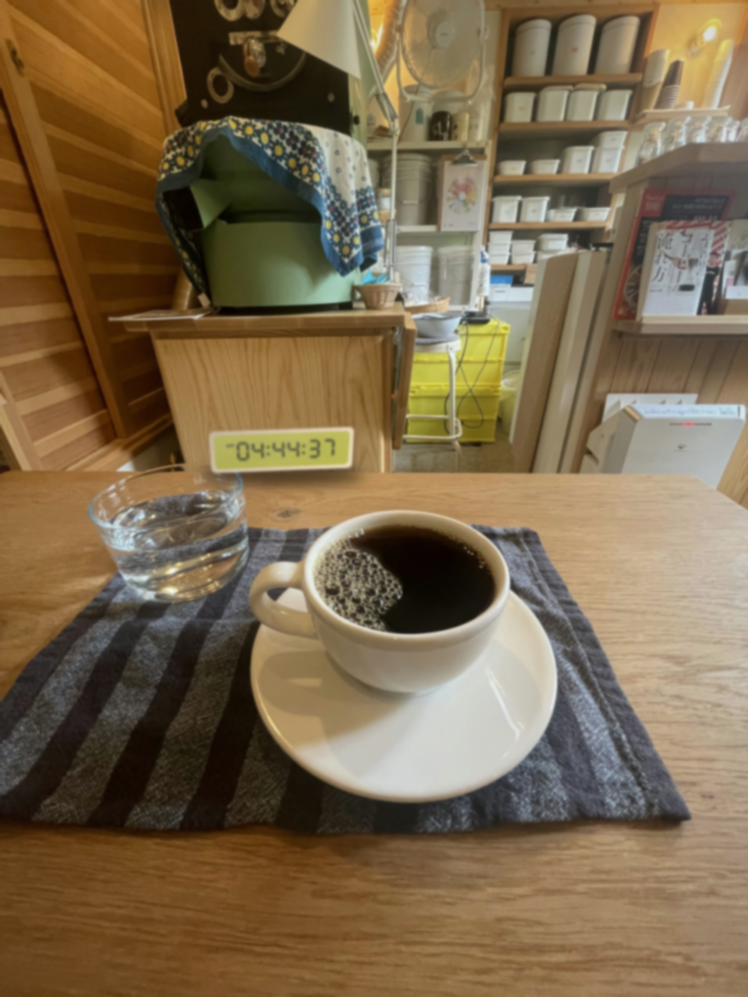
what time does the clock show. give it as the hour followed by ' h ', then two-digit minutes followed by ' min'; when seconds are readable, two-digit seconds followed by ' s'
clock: 4 h 44 min 37 s
